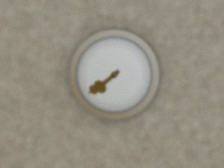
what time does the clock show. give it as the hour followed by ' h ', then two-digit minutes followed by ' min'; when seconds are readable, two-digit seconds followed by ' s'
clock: 7 h 39 min
